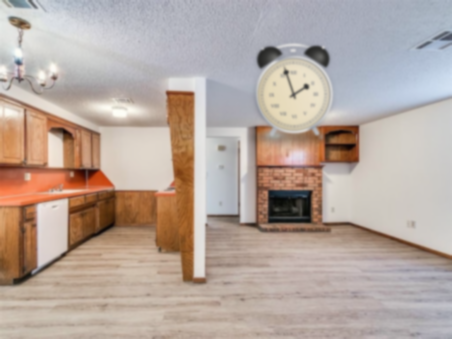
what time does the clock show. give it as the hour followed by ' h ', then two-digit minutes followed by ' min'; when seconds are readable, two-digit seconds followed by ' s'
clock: 1 h 57 min
